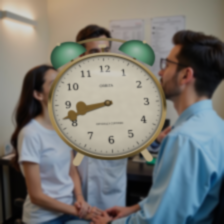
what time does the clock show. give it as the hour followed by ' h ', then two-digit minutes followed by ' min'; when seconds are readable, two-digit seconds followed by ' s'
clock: 8 h 42 min
